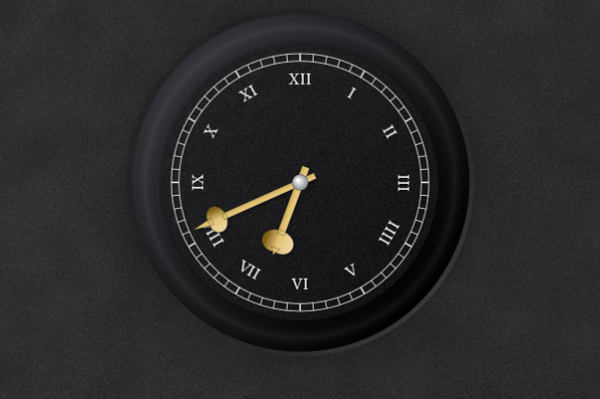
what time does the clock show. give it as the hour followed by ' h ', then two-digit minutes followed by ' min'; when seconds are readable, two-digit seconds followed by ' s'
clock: 6 h 41 min
